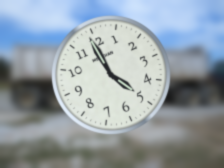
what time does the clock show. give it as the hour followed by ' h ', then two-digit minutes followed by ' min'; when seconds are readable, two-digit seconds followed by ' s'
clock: 4 h 59 min
